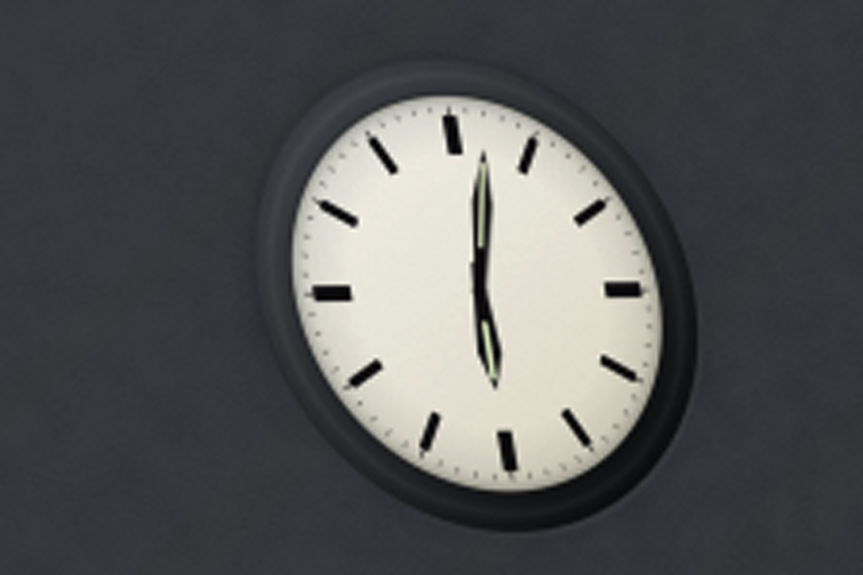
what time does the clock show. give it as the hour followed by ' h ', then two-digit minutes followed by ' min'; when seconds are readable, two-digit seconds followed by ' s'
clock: 6 h 02 min
